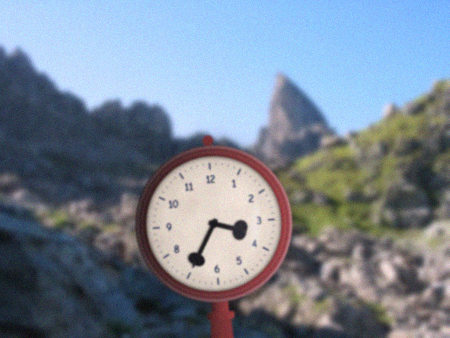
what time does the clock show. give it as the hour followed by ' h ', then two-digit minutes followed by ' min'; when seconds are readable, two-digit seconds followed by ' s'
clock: 3 h 35 min
